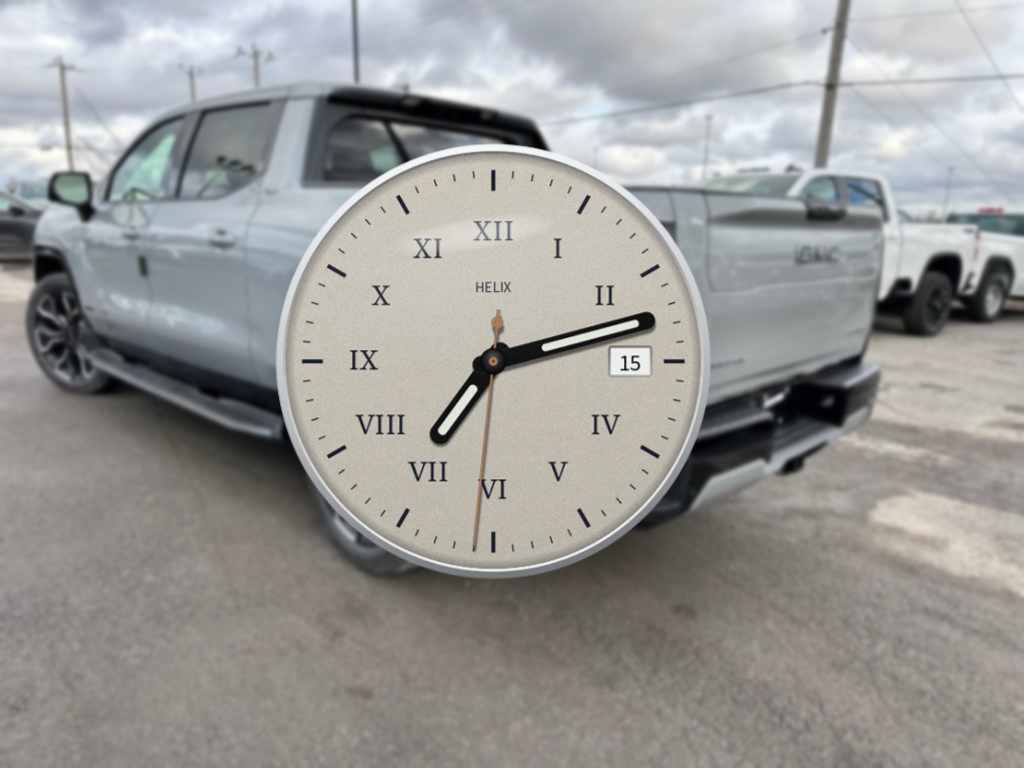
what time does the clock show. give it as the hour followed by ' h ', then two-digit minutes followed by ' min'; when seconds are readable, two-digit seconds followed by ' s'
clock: 7 h 12 min 31 s
